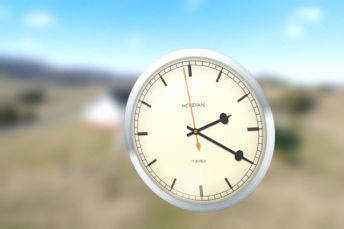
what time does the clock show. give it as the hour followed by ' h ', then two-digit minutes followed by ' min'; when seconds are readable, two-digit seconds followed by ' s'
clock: 2 h 19 min 59 s
